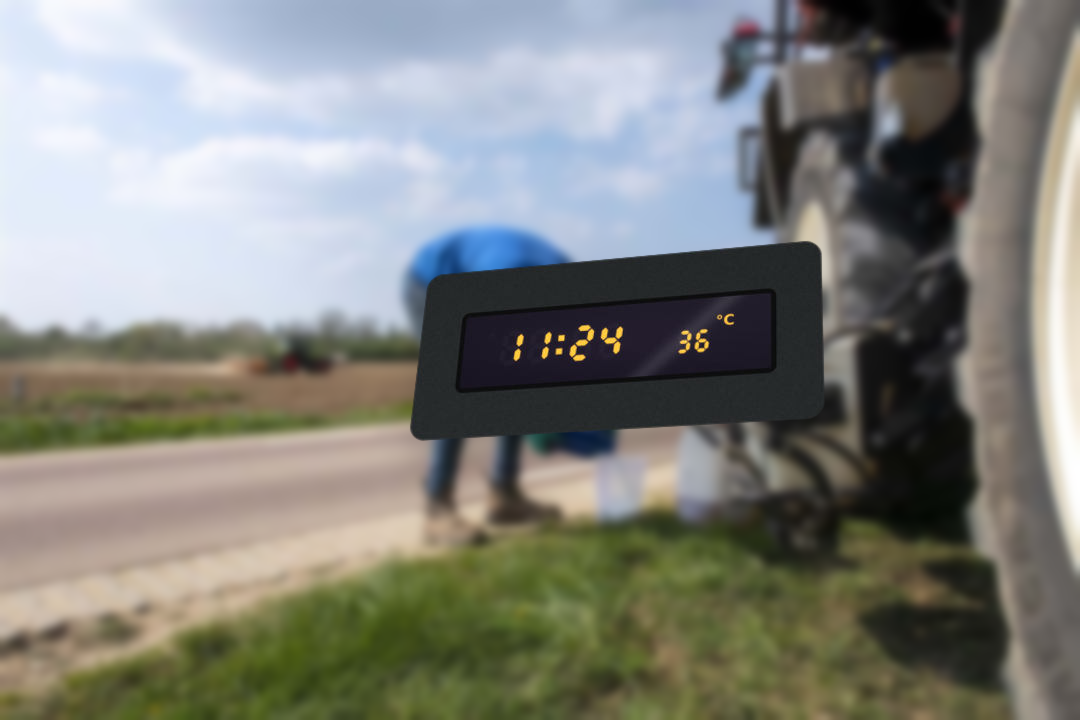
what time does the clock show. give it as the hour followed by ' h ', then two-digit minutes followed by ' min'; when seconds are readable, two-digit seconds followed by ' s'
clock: 11 h 24 min
